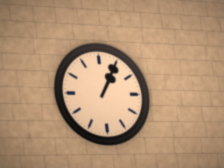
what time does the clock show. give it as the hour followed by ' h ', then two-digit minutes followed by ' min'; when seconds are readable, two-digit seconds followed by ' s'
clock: 1 h 05 min
